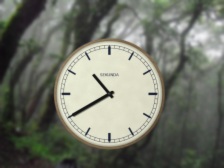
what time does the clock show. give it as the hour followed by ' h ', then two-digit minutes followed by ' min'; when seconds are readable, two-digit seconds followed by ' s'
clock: 10 h 40 min
